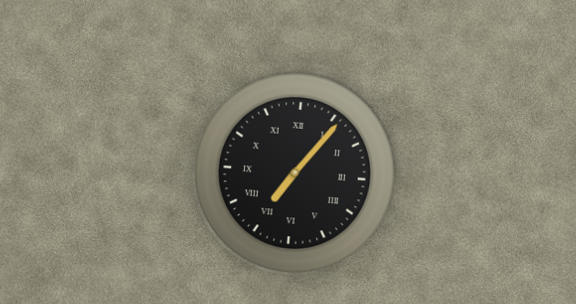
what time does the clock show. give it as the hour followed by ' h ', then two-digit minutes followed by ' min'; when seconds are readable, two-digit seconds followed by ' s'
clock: 7 h 06 min
